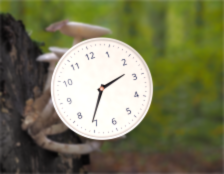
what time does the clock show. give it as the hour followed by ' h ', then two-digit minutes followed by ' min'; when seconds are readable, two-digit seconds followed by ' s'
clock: 2 h 36 min
